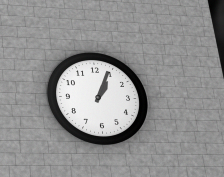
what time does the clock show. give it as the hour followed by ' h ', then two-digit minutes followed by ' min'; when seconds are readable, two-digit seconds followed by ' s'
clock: 1 h 04 min
